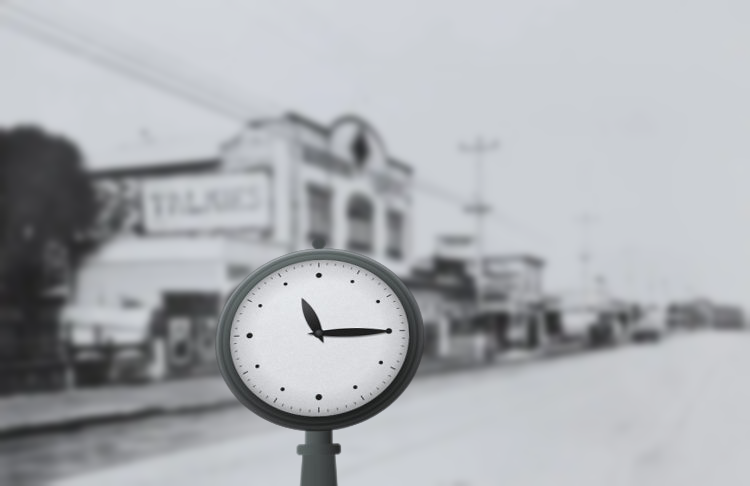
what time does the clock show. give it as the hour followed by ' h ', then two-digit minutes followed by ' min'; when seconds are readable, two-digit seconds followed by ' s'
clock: 11 h 15 min
